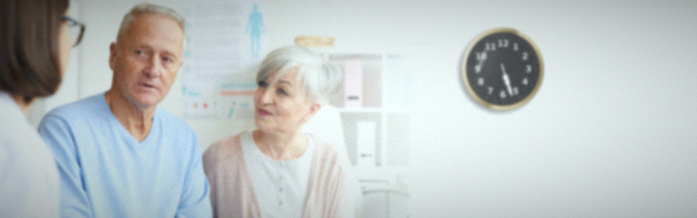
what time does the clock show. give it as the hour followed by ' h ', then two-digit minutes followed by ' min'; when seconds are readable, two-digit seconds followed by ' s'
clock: 5 h 27 min
